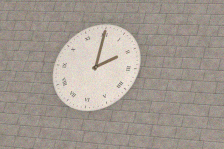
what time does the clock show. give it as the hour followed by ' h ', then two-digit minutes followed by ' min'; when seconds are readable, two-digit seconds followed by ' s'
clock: 2 h 00 min
